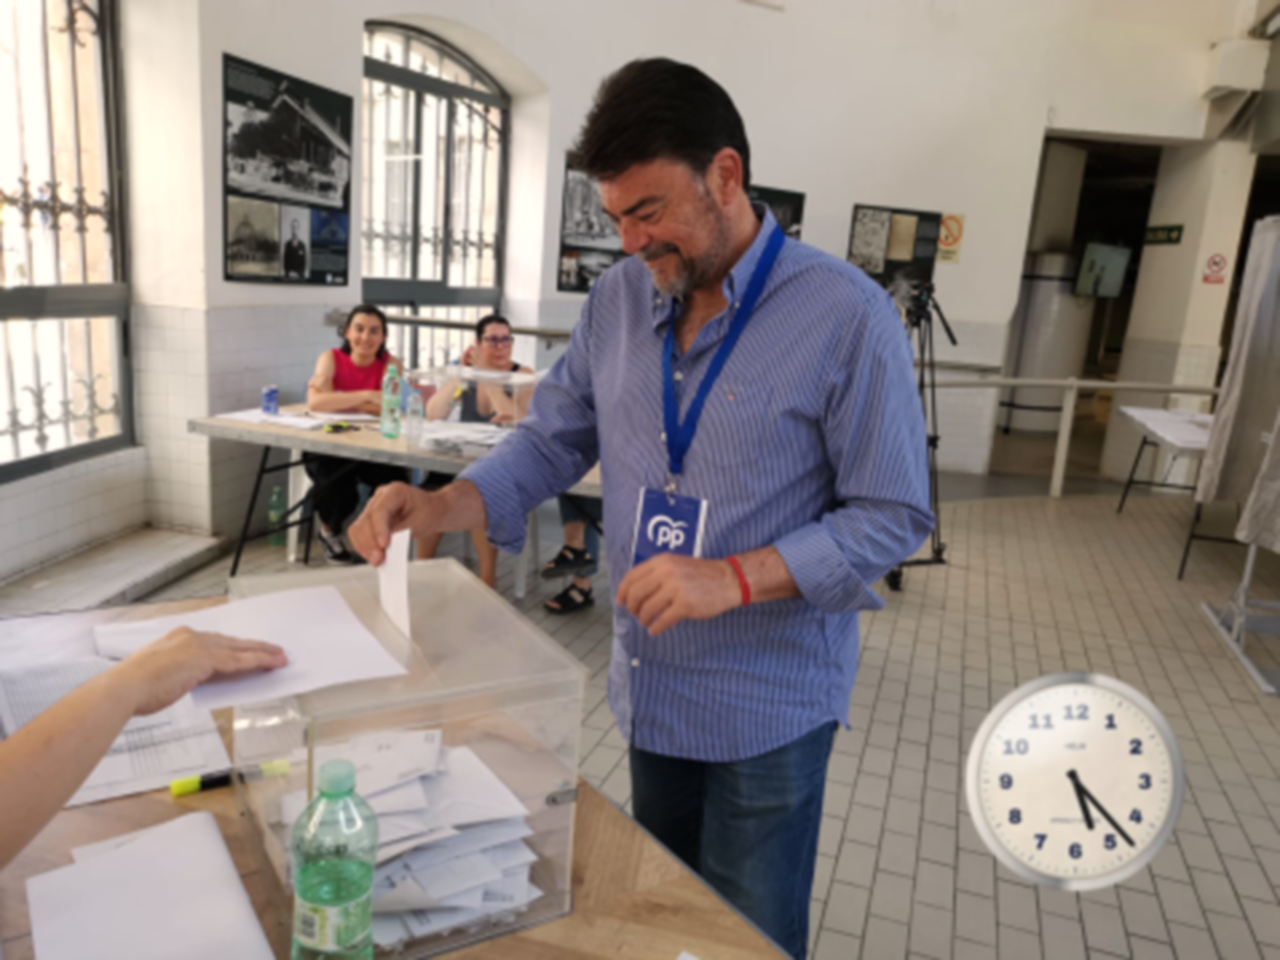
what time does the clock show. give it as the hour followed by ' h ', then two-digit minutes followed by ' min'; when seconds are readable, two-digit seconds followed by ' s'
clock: 5 h 23 min
